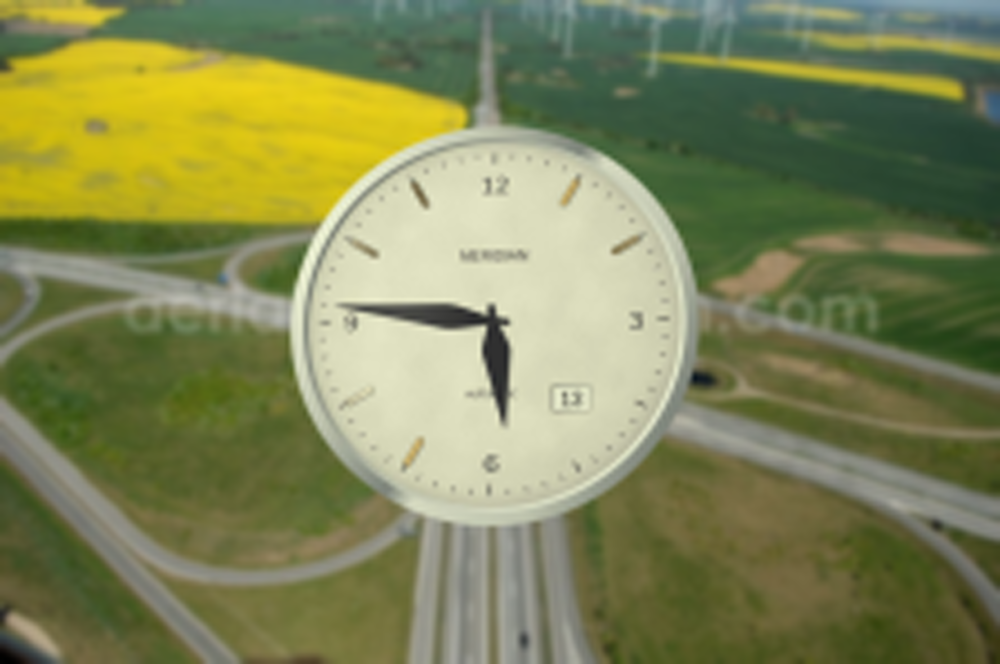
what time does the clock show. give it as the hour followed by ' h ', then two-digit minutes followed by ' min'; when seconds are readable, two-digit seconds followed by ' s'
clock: 5 h 46 min
